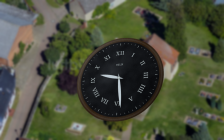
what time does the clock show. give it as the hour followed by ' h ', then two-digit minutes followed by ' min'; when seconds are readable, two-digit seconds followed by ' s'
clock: 9 h 29 min
